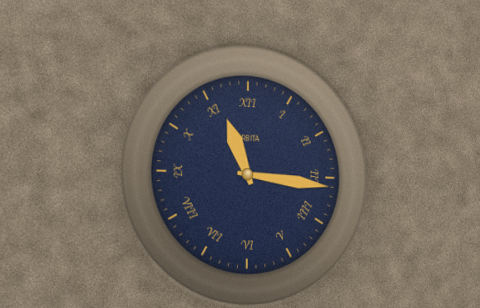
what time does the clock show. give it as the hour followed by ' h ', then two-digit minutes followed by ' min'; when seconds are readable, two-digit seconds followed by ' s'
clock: 11 h 16 min
